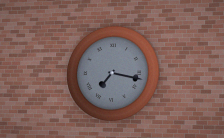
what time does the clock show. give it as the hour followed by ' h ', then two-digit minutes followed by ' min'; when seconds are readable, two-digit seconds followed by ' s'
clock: 7 h 17 min
